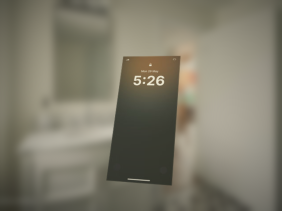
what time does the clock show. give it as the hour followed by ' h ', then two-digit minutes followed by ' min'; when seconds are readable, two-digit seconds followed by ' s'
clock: 5 h 26 min
